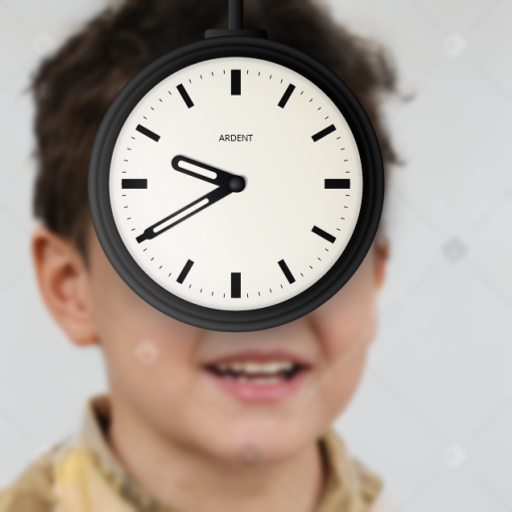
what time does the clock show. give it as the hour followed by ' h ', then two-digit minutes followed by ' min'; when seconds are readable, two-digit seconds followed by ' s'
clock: 9 h 40 min
